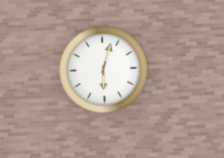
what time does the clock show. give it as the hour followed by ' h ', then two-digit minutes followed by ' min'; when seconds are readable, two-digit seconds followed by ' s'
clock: 6 h 03 min
